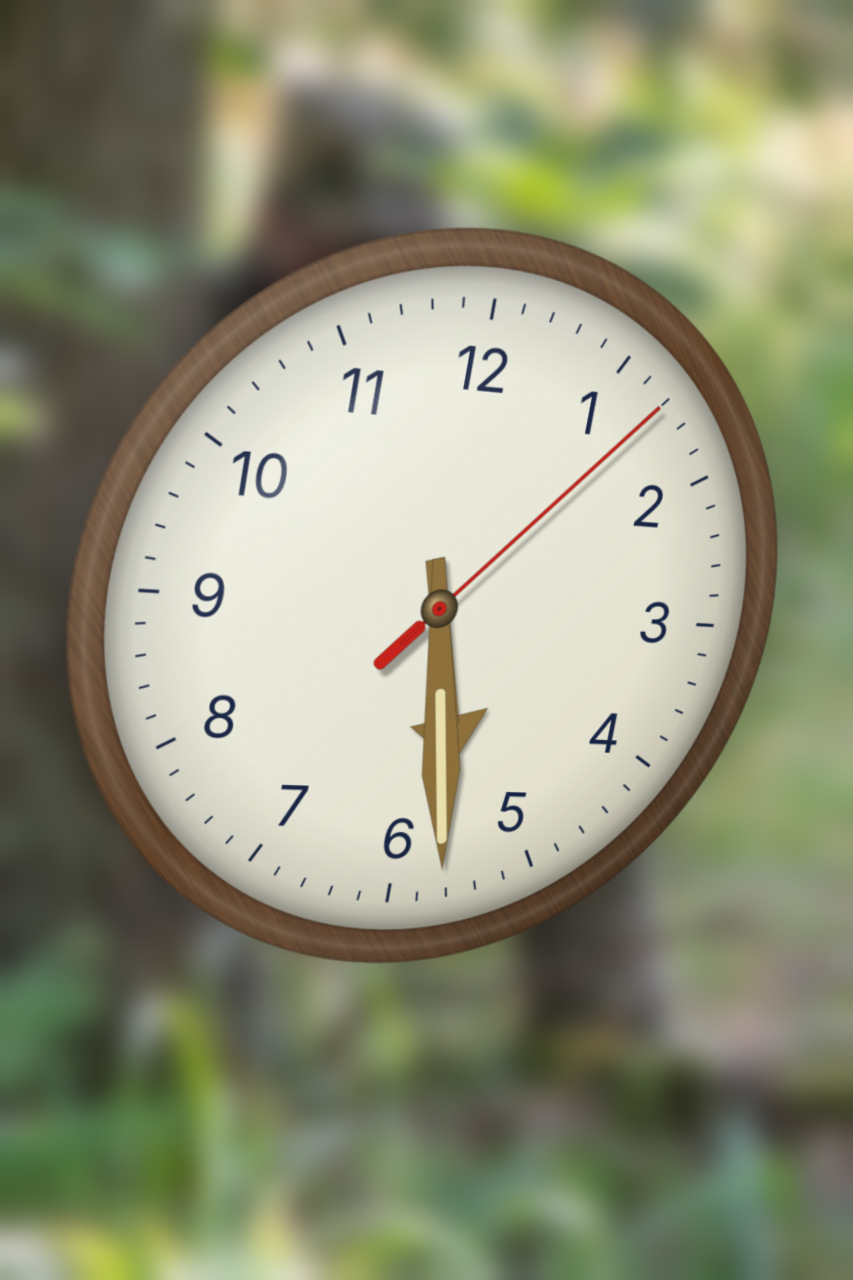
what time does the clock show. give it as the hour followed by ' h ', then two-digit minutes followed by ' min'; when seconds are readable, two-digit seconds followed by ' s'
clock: 5 h 28 min 07 s
